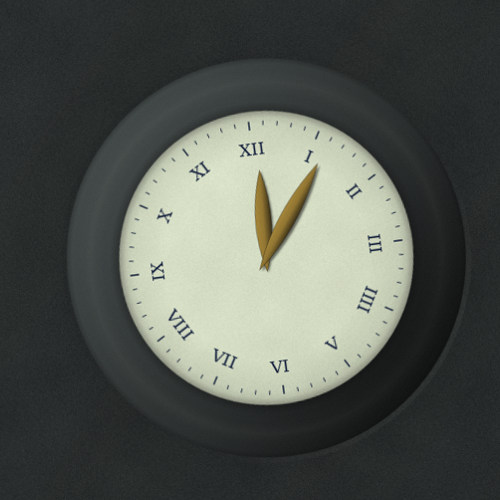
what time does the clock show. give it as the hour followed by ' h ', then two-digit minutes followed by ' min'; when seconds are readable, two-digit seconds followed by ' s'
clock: 12 h 06 min
